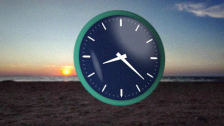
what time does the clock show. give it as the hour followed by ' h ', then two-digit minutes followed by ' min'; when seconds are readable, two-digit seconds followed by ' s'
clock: 8 h 22 min
